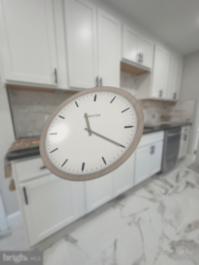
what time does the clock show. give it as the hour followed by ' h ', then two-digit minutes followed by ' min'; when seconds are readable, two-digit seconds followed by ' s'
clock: 11 h 20 min
